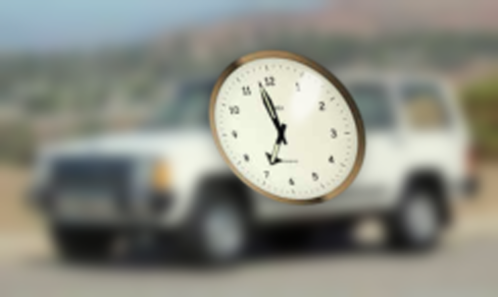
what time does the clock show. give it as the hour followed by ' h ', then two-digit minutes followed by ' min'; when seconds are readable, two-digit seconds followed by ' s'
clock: 6 h 58 min
